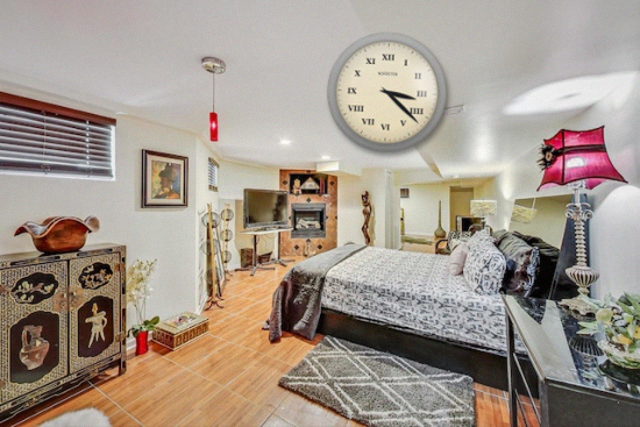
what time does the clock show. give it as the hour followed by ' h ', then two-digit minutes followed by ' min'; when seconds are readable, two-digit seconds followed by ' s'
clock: 3 h 22 min
